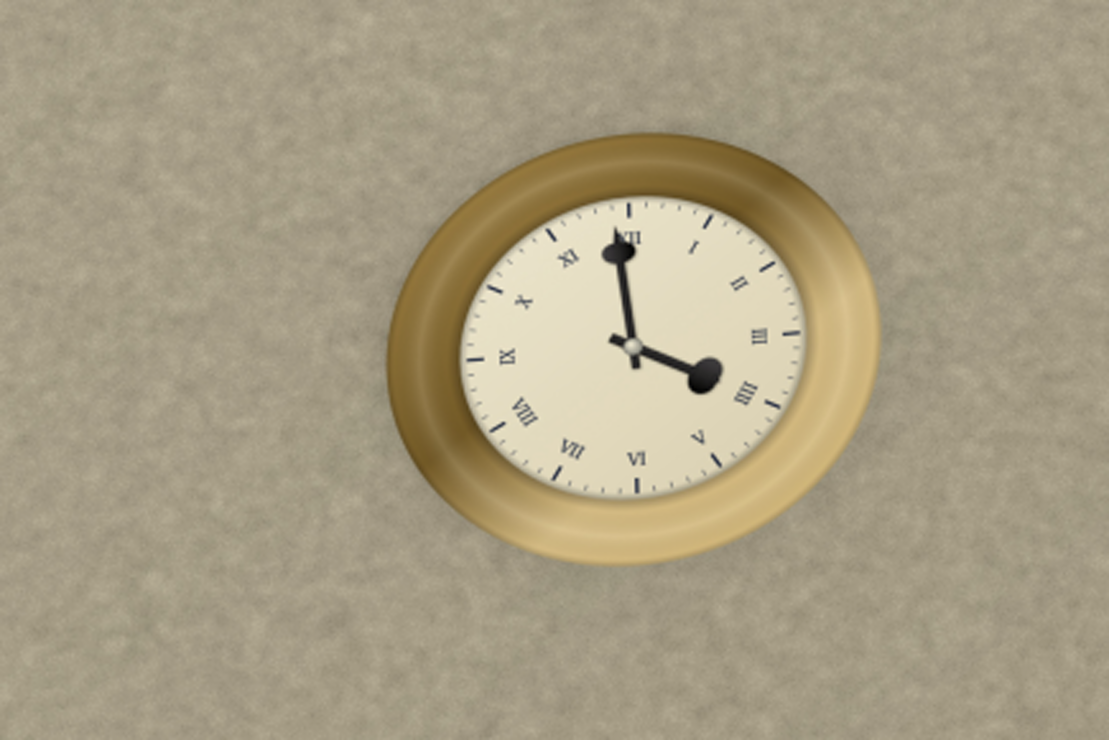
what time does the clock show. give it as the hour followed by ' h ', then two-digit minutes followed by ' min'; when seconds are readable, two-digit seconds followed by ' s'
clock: 3 h 59 min
